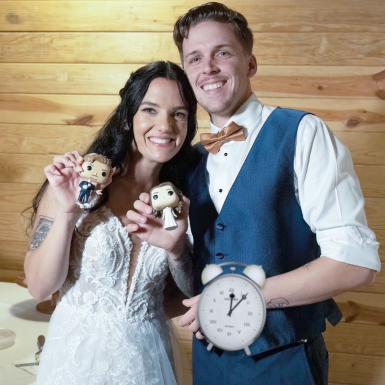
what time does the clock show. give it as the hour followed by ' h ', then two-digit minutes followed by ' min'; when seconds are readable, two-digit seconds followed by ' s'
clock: 12 h 07 min
